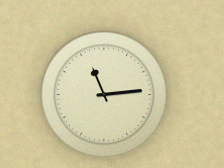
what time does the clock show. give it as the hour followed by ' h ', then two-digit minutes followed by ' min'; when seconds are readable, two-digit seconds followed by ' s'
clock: 11 h 14 min
